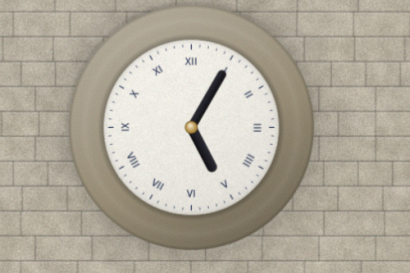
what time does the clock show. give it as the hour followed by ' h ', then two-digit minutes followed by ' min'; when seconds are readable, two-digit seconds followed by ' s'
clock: 5 h 05 min
